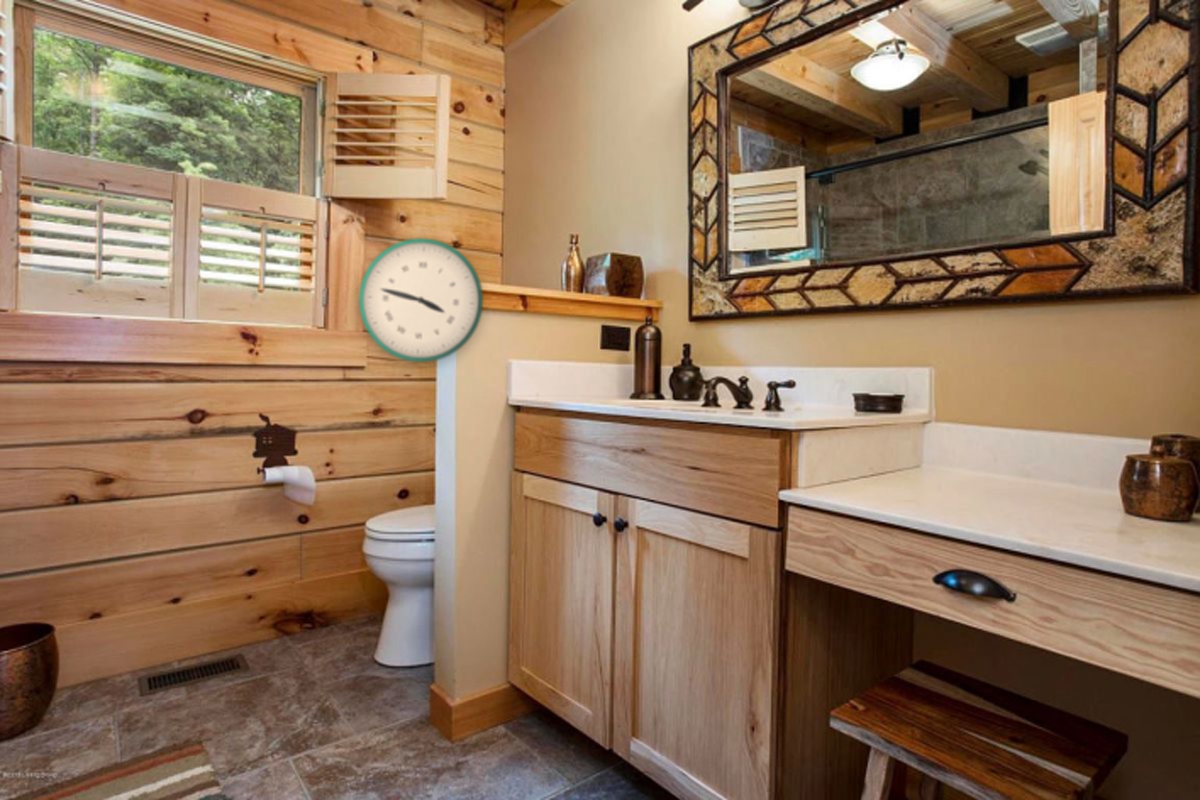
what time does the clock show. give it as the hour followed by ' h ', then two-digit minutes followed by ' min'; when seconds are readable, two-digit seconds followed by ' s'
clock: 3 h 47 min
